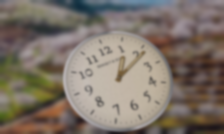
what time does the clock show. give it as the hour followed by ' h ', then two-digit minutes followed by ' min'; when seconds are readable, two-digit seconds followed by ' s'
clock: 1 h 11 min
